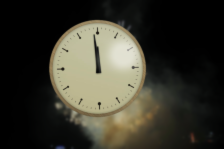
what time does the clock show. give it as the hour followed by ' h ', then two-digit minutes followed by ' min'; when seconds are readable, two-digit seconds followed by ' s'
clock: 11 h 59 min
